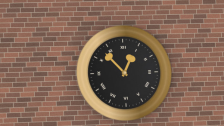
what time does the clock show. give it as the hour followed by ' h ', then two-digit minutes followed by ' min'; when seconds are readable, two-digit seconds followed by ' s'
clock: 12 h 53 min
